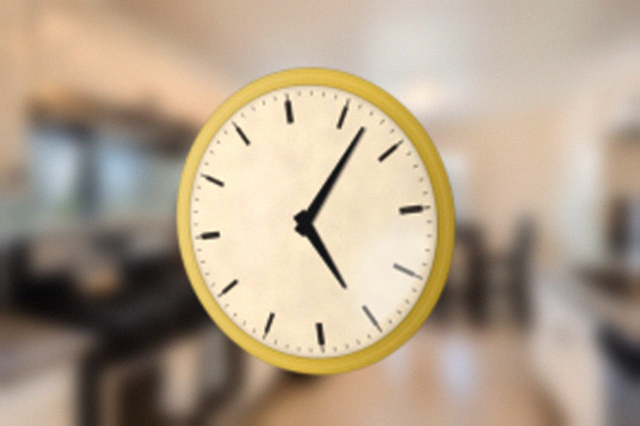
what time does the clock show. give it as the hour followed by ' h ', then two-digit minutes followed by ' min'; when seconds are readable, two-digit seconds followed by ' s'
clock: 5 h 07 min
